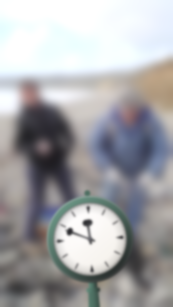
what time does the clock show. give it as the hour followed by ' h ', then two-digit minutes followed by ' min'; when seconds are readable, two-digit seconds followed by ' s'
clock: 11 h 49 min
